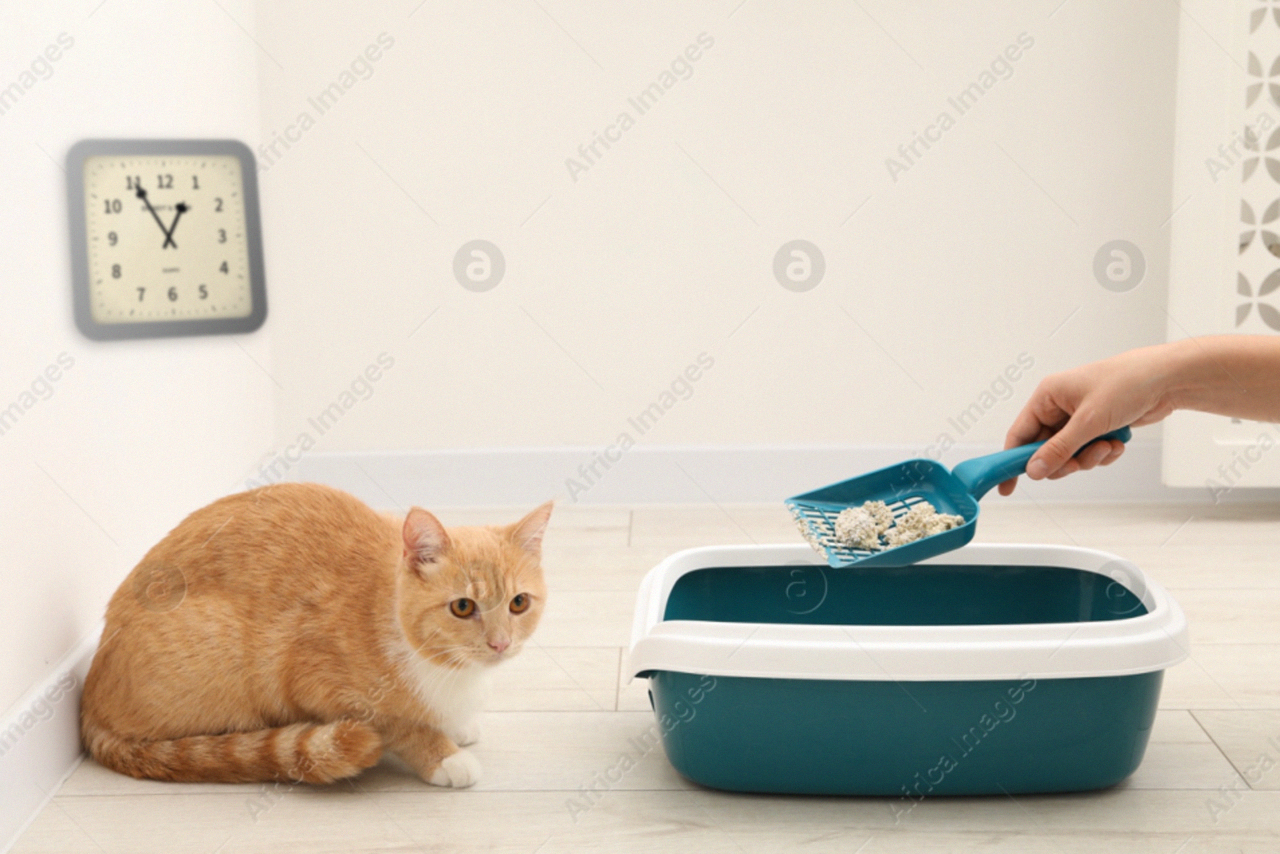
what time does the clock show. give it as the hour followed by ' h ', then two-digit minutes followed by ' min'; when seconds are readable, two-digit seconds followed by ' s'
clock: 12 h 55 min
